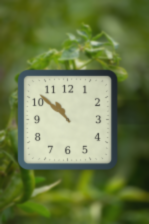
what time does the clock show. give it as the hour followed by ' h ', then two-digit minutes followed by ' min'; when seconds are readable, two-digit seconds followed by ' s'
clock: 10 h 52 min
